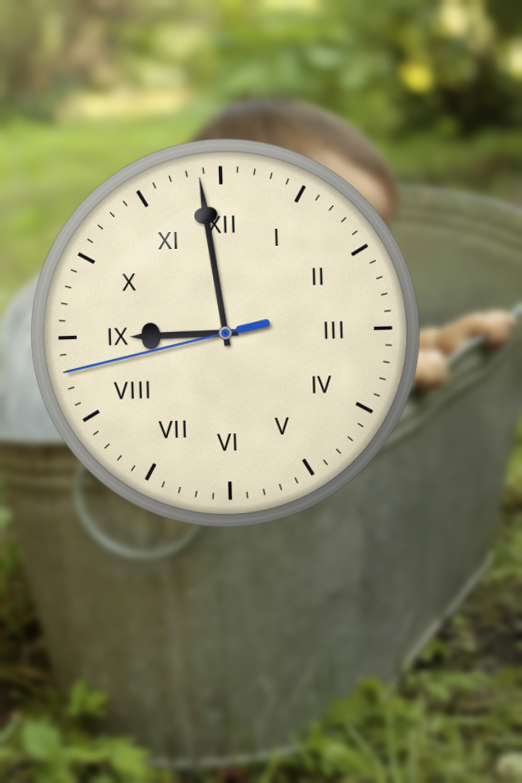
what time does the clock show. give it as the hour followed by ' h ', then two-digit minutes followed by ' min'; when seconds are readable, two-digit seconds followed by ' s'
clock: 8 h 58 min 43 s
